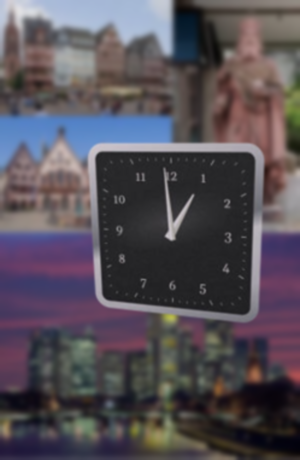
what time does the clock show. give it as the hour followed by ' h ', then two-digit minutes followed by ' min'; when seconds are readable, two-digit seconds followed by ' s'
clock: 12 h 59 min
